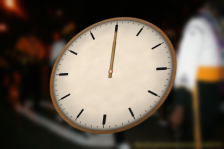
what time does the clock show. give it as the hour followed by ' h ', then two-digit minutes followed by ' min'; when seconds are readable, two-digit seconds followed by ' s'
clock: 12 h 00 min
